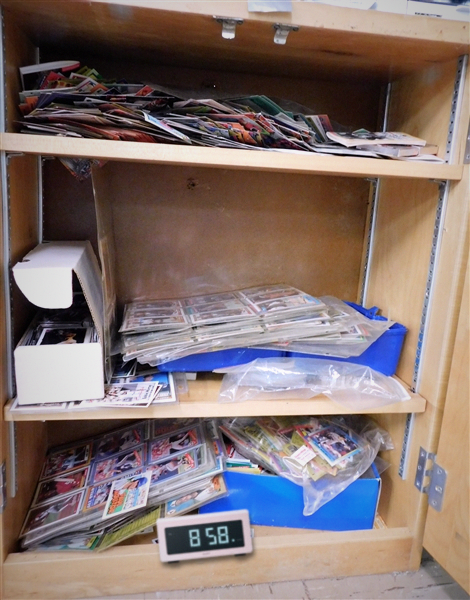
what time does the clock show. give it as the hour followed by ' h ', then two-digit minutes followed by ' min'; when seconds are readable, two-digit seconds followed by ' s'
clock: 8 h 58 min
